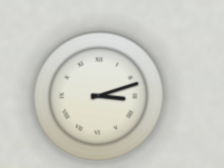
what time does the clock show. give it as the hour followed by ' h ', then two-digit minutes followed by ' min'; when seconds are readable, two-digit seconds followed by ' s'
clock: 3 h 12 min
